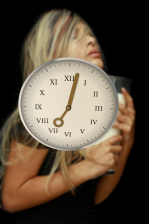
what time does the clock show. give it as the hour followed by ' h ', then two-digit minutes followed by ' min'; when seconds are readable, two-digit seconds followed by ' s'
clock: 7 h 02 min
